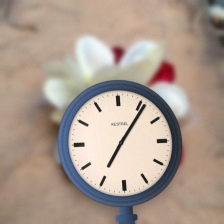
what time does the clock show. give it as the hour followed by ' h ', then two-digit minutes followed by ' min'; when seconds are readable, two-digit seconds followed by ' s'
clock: 7 h 06 min
